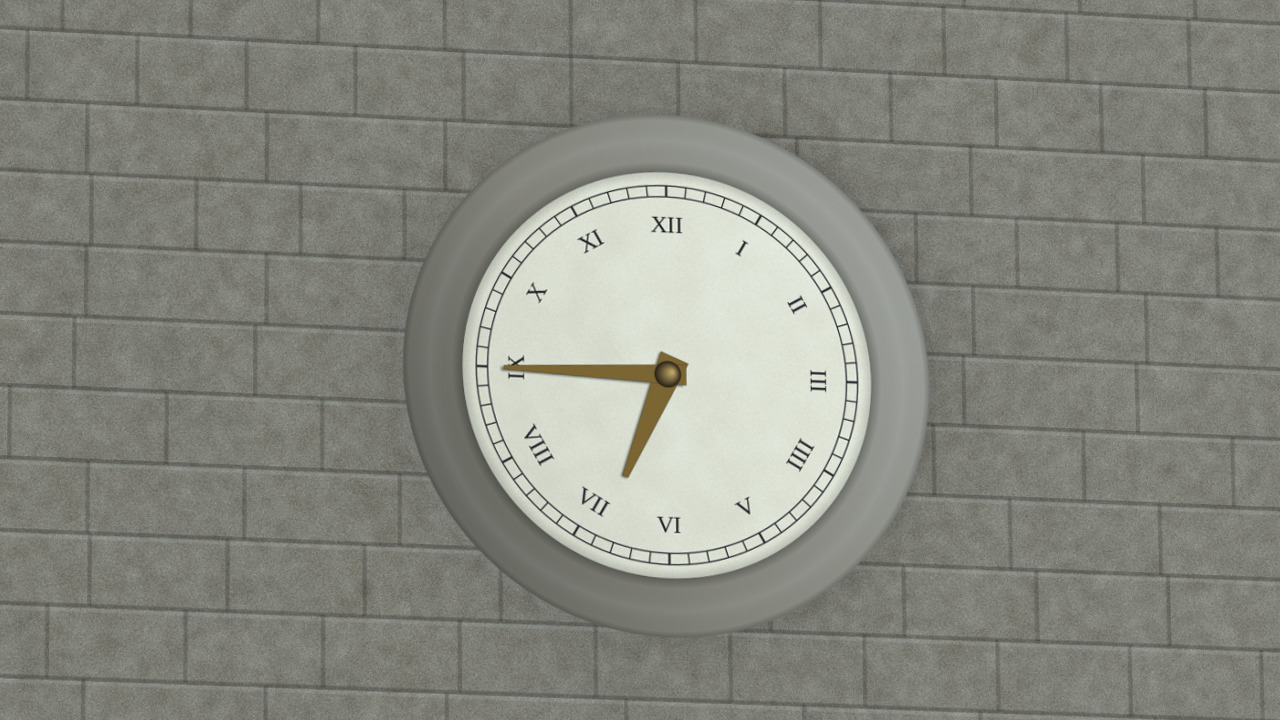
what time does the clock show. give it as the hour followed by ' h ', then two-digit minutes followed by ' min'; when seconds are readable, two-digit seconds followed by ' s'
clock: 6 h 45 min
